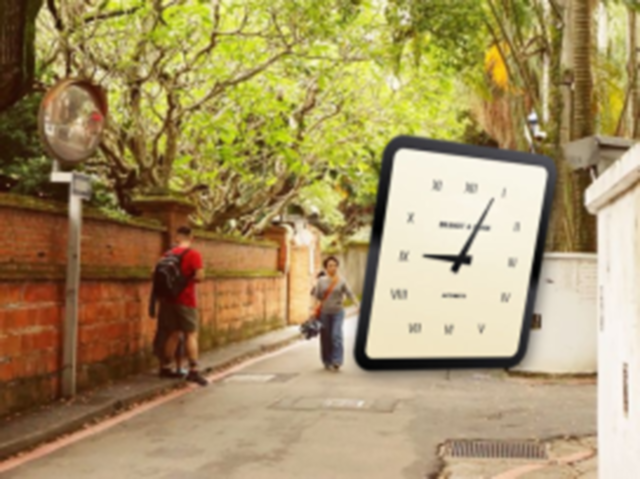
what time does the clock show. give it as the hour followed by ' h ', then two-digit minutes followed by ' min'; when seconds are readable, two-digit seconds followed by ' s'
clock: 9 h 04 min
